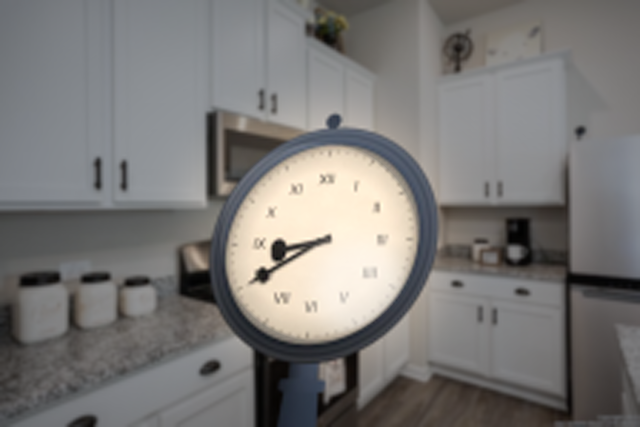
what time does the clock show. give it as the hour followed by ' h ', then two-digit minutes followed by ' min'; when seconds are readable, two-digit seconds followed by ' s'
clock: 8 h 40 min
